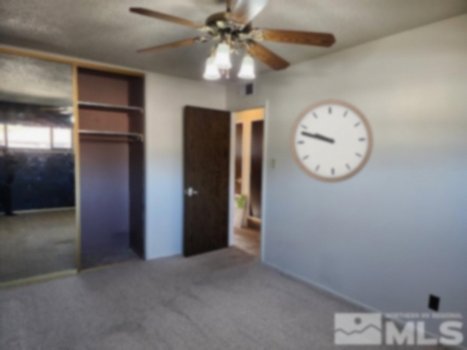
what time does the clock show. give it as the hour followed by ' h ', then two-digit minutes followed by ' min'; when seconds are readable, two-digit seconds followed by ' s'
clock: 9 h 48 min
